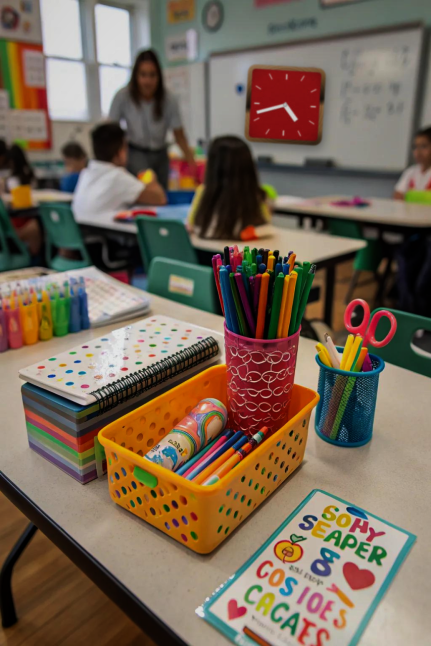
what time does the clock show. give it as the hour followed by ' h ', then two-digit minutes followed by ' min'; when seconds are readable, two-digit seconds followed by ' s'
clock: 4 h 42 min
